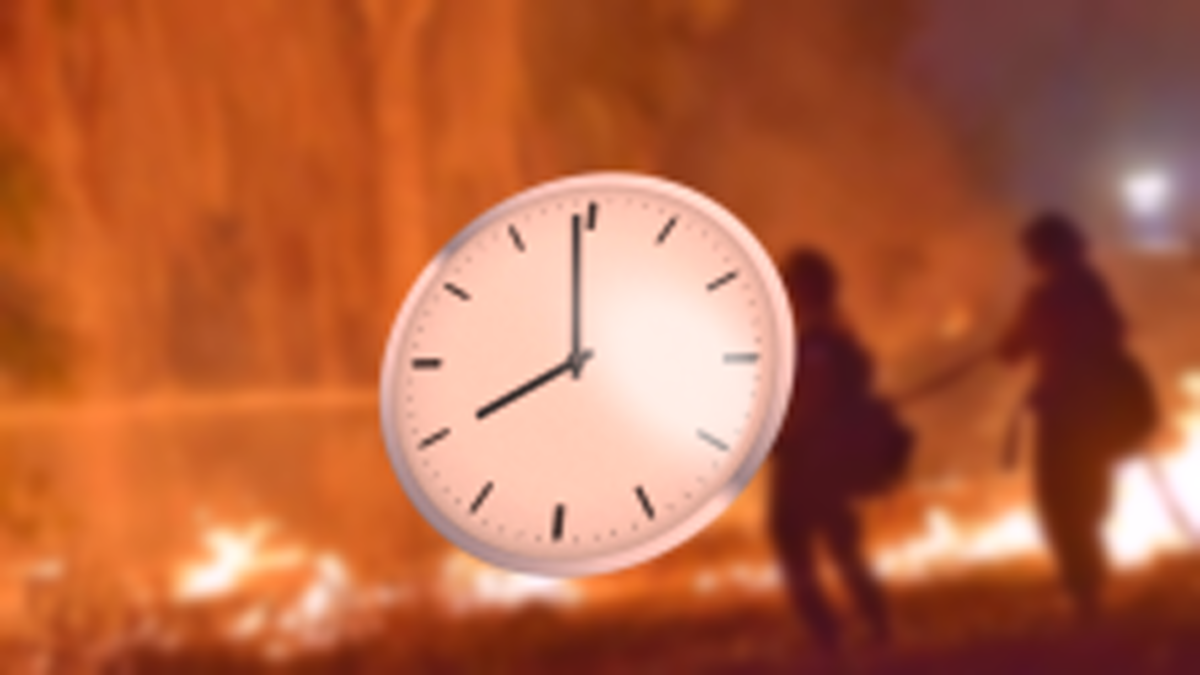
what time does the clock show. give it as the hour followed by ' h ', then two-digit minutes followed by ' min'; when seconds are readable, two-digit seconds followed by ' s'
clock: 7 h 59 min
